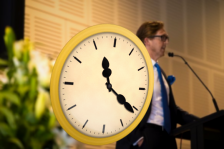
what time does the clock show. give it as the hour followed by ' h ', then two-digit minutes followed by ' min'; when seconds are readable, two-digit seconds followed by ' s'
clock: 11 h 21 min
